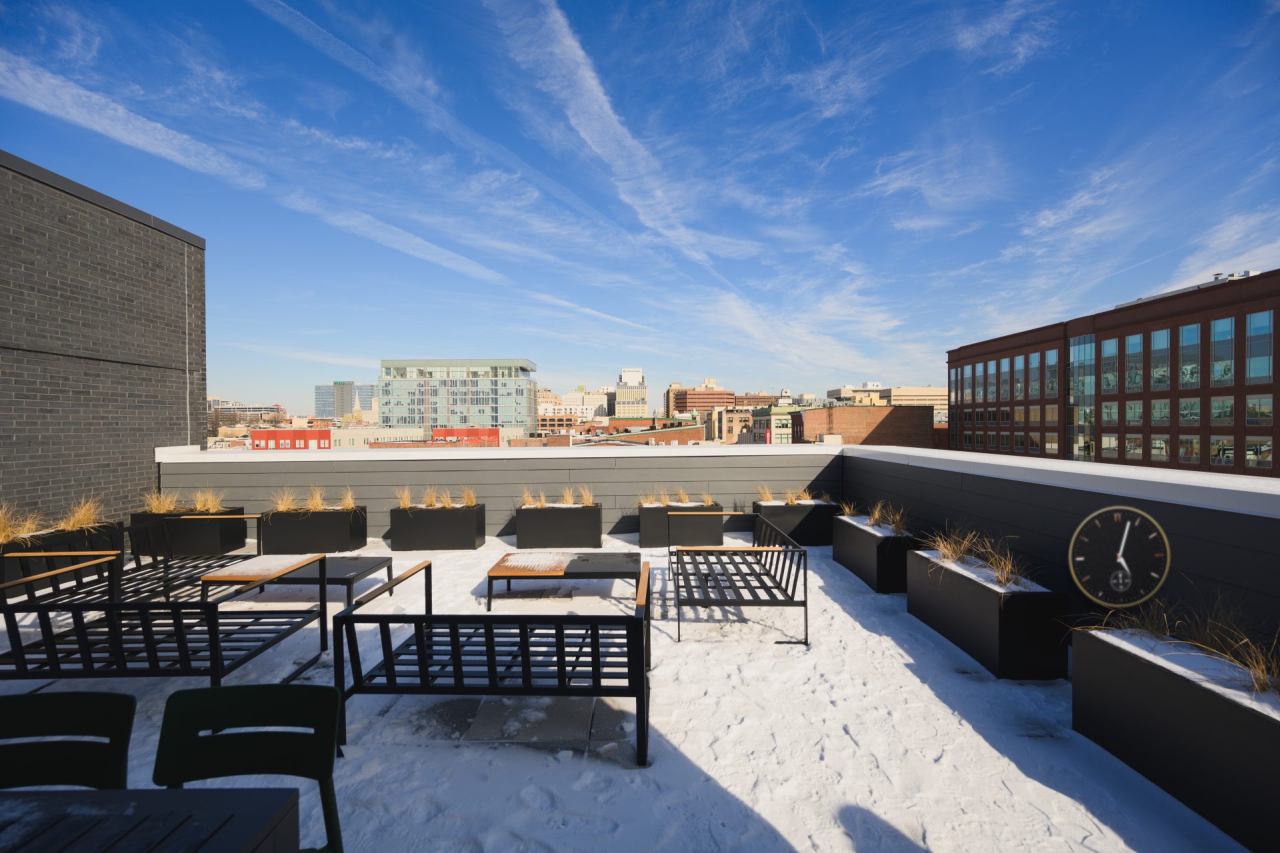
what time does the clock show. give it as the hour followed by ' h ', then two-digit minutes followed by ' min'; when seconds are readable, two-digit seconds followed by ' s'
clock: 5 h 03 min
